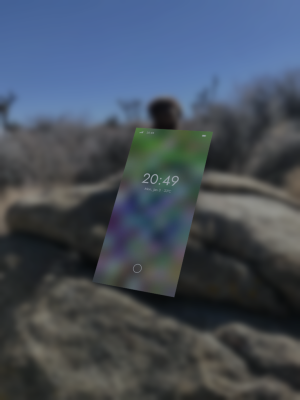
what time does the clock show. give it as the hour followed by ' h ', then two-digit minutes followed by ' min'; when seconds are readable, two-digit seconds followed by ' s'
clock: 20 h 49 min
